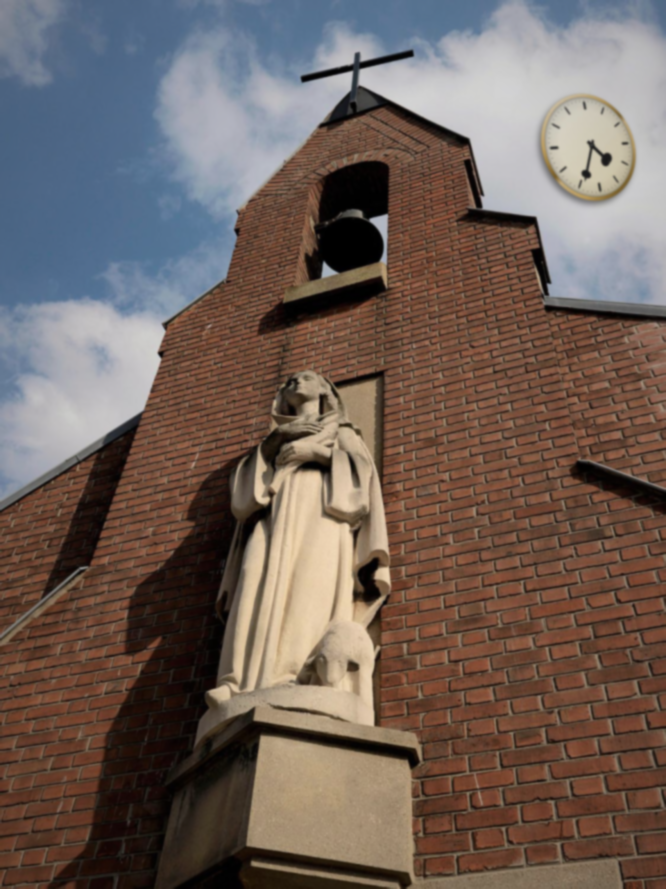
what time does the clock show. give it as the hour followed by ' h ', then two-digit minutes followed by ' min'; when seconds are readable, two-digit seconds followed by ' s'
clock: 4 h 34 min
